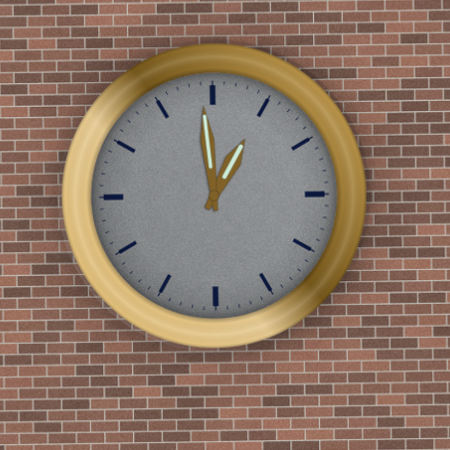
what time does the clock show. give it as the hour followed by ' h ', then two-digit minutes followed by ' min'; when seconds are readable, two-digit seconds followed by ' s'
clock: 12 h 59 min
